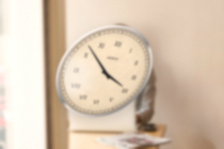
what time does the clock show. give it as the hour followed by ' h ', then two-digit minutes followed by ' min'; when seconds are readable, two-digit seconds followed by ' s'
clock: 3 h 52 min
